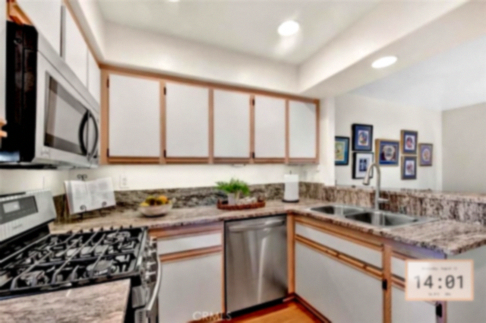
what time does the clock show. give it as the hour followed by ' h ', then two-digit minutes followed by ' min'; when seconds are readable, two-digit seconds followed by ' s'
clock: 14 h 01 min
